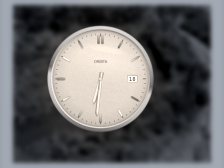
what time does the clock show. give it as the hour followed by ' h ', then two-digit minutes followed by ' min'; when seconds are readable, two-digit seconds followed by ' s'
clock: 6 h 31 min
